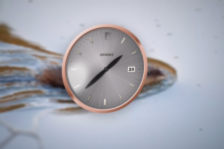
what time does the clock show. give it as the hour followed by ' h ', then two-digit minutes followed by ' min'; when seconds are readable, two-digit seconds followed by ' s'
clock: 1 h 38 min
